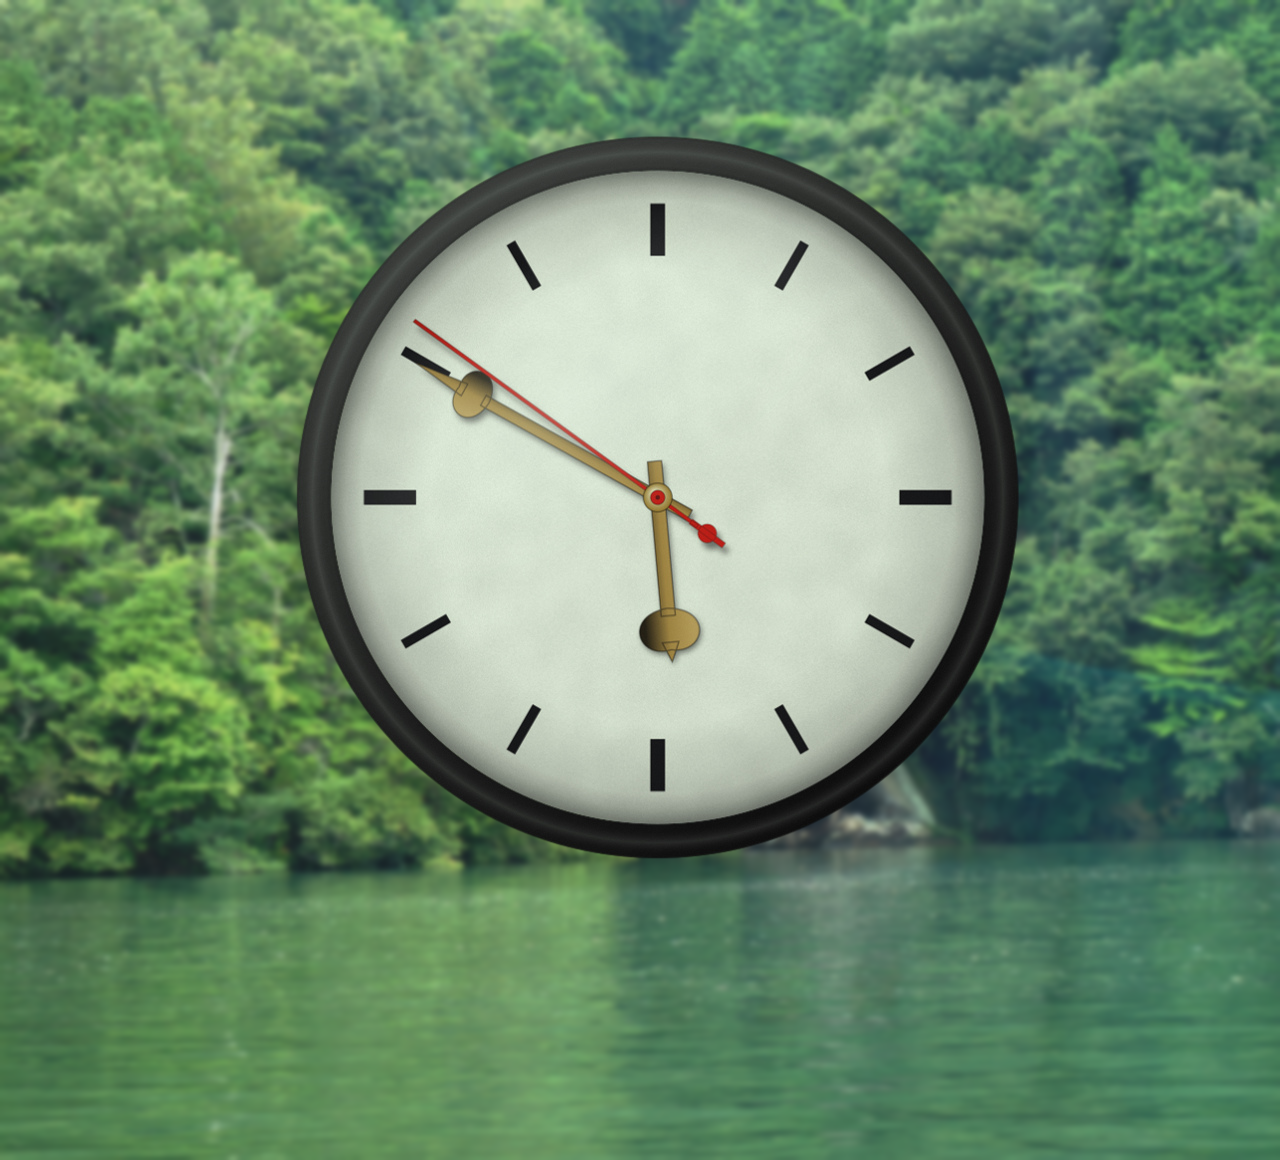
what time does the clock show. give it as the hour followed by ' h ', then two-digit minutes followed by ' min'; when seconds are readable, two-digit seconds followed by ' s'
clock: 5 h 49 min 51 s
